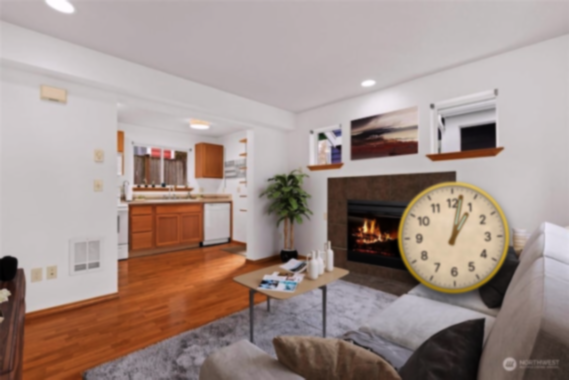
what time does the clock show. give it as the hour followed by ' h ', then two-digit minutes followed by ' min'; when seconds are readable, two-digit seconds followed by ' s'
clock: 1 h 02 min
